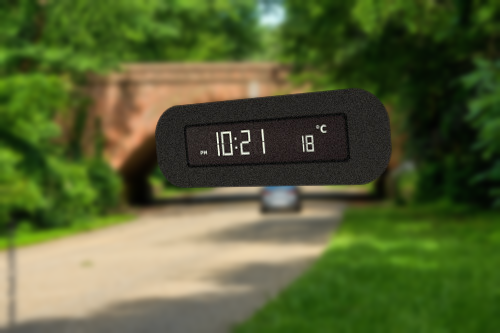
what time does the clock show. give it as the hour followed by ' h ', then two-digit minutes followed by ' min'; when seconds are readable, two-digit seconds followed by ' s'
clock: 10 h 21 min
